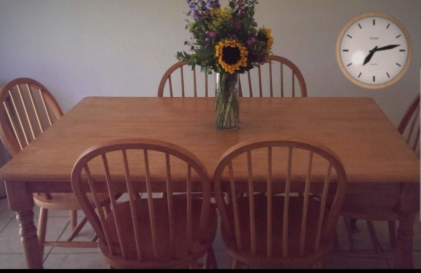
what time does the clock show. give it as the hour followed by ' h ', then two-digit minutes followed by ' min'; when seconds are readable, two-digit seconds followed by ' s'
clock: 7 h 13 min
